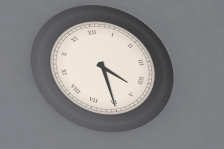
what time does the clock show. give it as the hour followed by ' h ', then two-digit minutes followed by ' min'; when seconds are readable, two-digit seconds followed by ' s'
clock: 4 h 30 min
